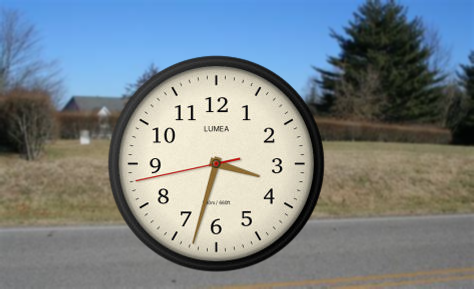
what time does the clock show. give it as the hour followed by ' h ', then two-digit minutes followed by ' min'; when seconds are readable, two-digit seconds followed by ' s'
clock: 3 h 32 min 43 s
